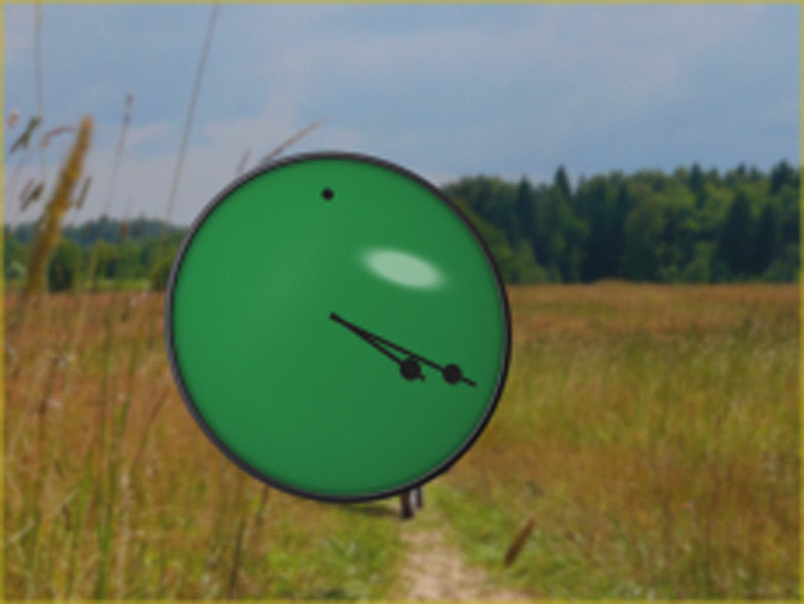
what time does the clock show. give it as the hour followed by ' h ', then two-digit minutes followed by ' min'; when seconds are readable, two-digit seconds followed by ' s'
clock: 4 h 20 min
